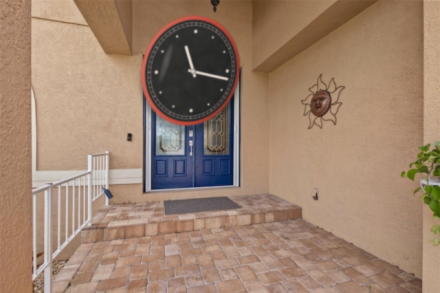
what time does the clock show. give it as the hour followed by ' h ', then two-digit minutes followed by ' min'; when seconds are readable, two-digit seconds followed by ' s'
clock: 11 h 17 min
